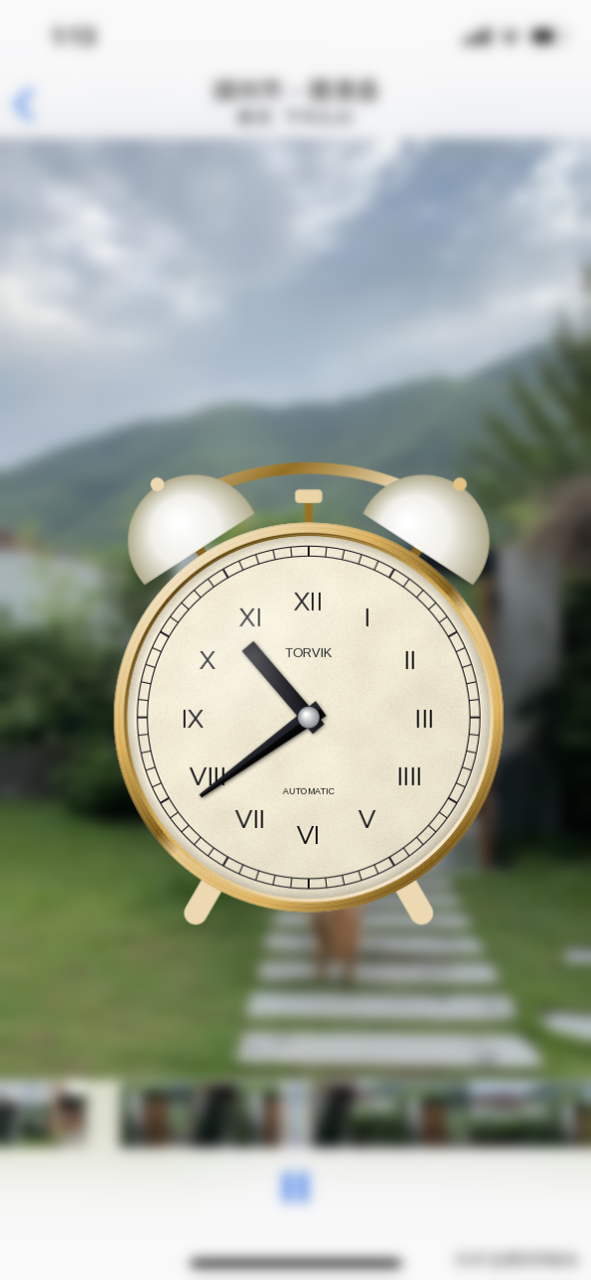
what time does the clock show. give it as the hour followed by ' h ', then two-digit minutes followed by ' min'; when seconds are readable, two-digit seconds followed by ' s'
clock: 10 h 39 min
